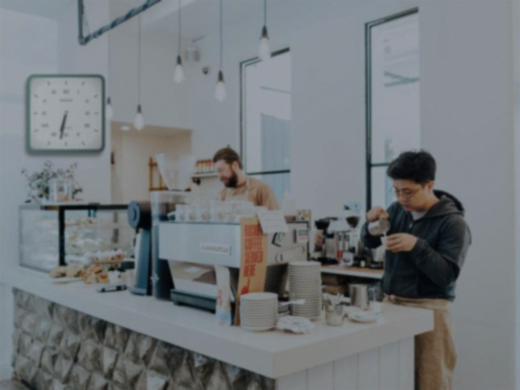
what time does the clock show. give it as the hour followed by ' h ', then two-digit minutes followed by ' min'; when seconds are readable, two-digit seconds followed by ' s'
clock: 6 h 32 min
